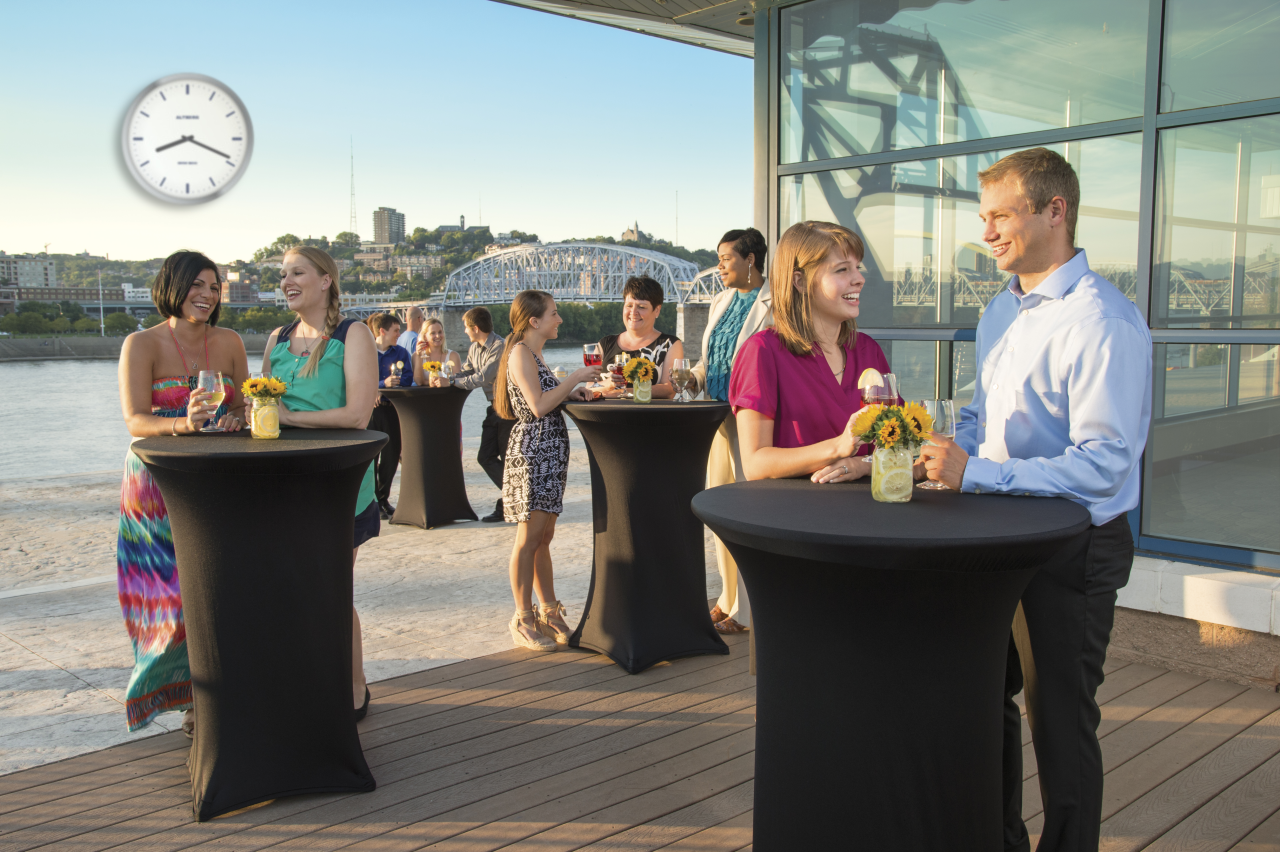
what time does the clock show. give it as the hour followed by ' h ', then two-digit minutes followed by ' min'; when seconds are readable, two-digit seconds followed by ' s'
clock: 8 h 19 min
